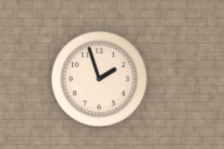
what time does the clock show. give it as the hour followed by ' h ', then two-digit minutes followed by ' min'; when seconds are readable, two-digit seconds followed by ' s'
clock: 1 h 57 min
